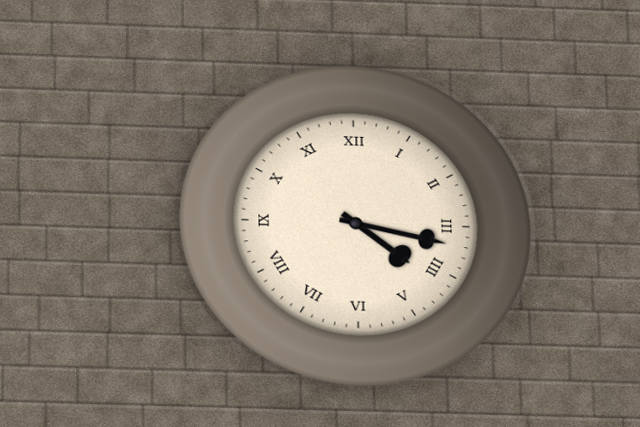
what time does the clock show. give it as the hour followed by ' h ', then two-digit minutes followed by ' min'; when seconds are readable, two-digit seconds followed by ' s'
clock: 4 h 17 min
